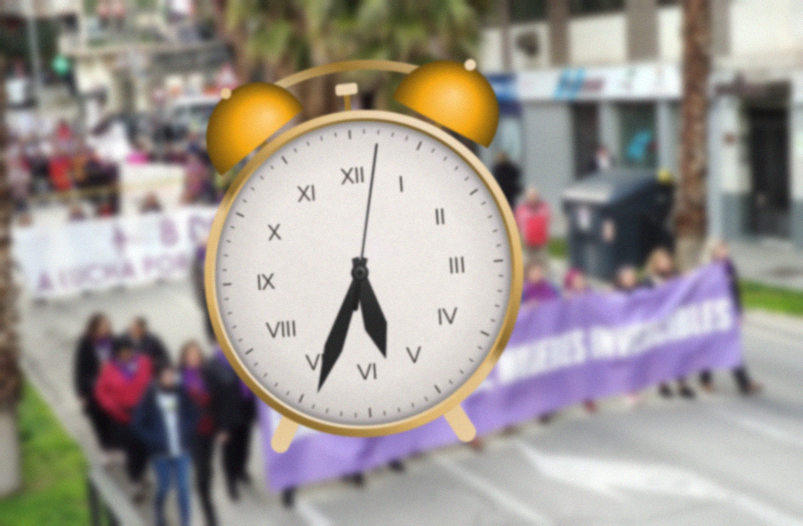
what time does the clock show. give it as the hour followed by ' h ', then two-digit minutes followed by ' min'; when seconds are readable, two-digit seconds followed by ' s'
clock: 5 h 34 min 02 s
